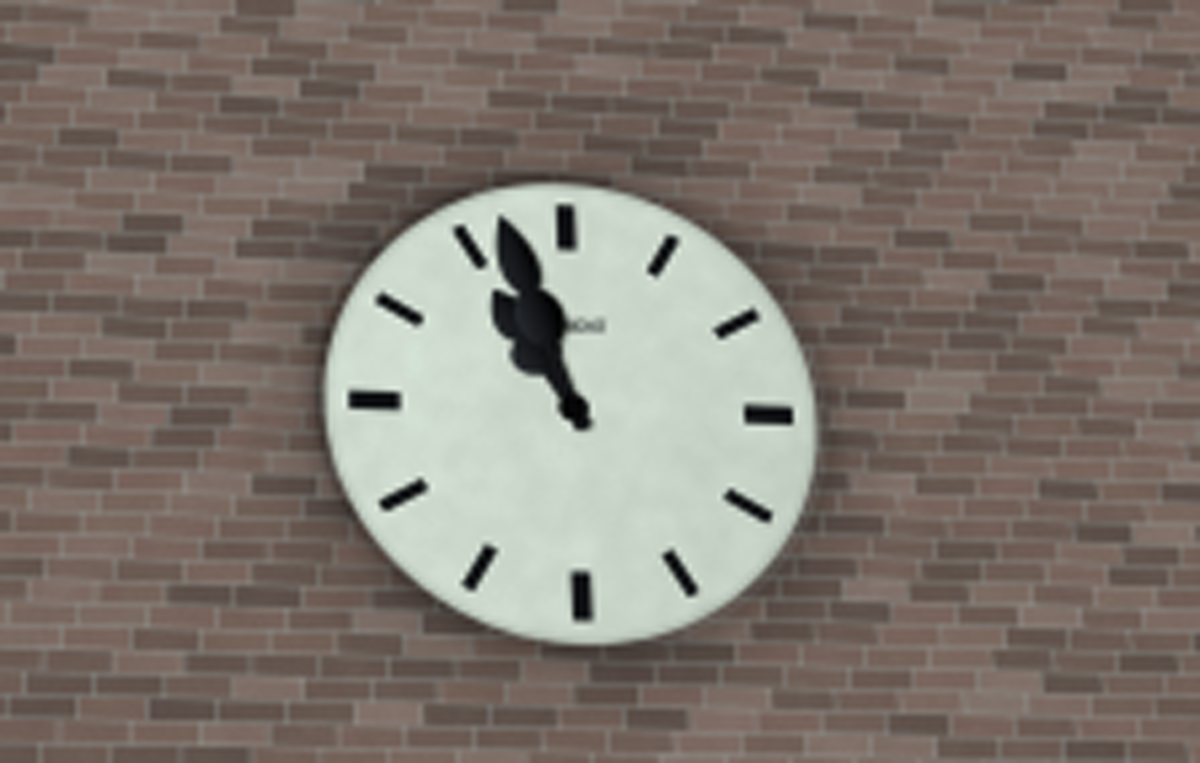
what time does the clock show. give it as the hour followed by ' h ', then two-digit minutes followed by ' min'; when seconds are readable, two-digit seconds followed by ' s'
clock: 10 h 57 min
